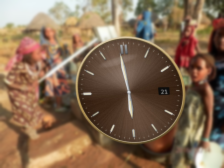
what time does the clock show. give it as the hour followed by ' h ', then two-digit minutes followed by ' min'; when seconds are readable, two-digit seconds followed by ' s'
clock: 5 h 59 min
